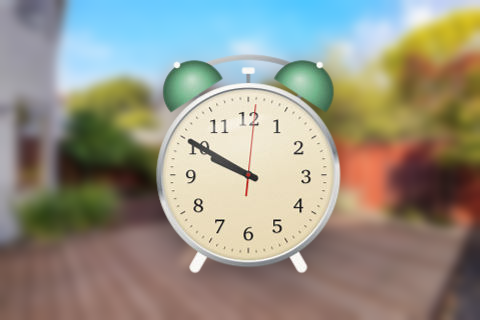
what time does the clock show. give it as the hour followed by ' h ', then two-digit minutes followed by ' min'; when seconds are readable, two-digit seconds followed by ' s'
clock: 9 h 50 min 01 s
